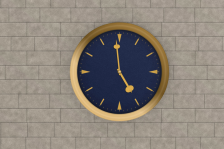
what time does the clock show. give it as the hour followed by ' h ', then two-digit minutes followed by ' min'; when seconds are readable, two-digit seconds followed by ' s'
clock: 4 h 59 min
